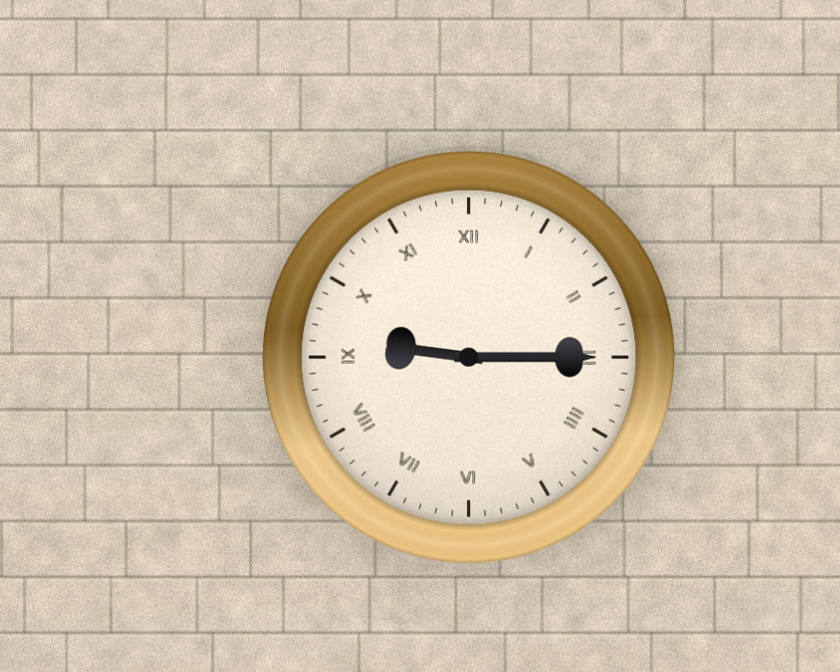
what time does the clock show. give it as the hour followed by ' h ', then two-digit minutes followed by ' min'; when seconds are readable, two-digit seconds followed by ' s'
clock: 9 h 15 min
